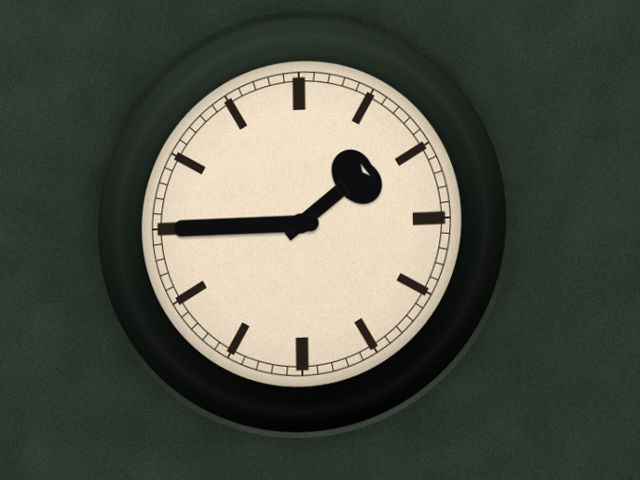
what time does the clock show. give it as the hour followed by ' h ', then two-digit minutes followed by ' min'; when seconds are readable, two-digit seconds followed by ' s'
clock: 1 h 45 min
